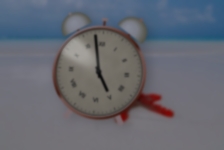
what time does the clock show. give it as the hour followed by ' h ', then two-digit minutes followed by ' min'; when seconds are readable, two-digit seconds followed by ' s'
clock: 4 h 58 min
